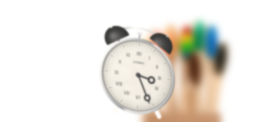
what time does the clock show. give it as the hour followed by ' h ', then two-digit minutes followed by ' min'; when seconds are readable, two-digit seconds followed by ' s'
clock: 3 h 26 min
